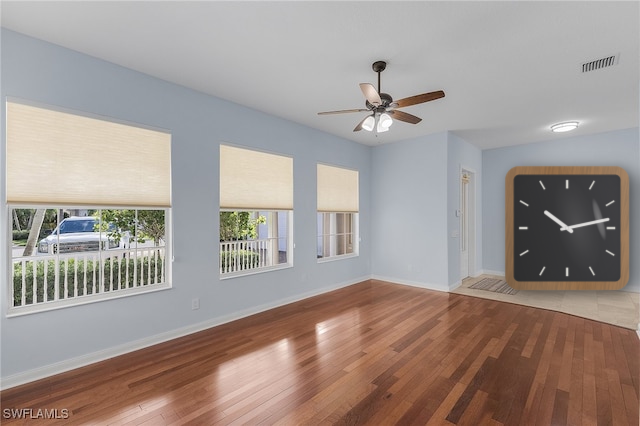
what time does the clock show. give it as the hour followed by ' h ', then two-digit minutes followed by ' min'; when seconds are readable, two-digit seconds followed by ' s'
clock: 10 h 13 min
